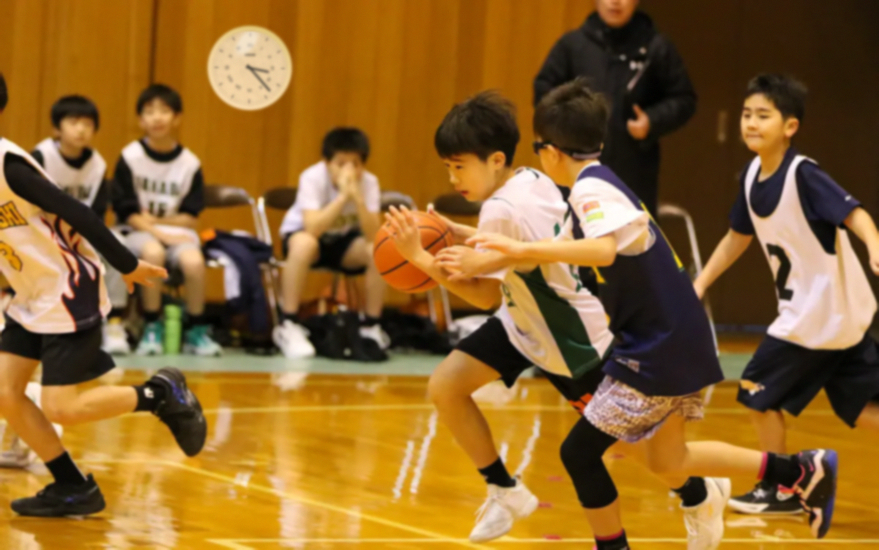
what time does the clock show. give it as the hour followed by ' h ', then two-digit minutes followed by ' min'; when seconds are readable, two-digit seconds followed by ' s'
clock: 3 h 23 min
